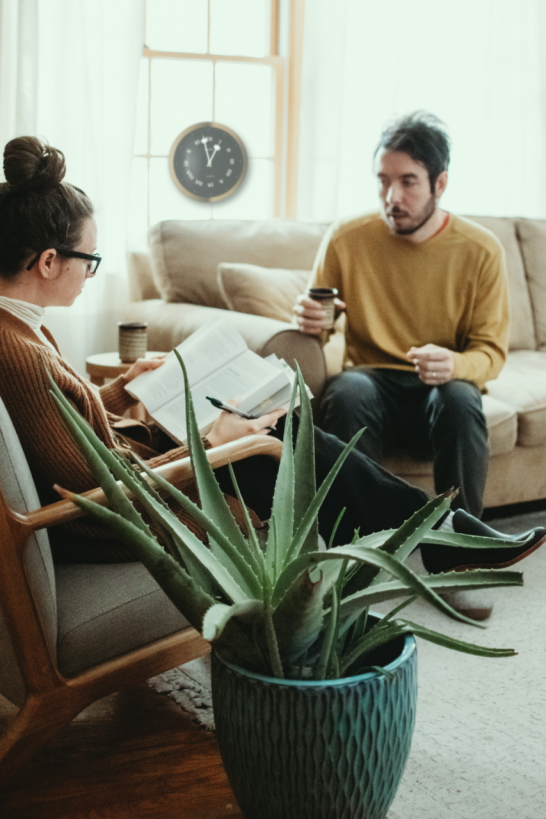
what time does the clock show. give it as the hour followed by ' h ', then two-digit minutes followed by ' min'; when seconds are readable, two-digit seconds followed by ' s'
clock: 12 h 58 min
